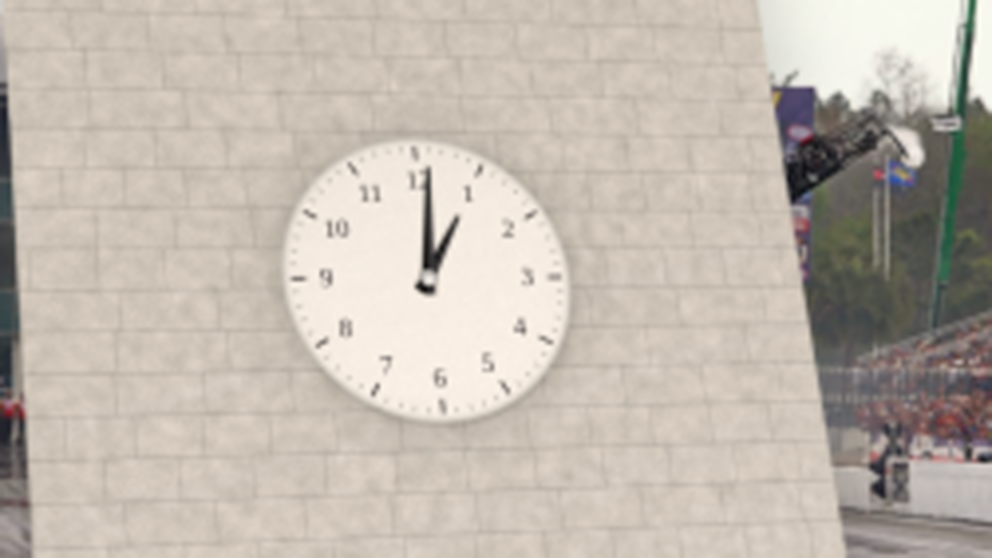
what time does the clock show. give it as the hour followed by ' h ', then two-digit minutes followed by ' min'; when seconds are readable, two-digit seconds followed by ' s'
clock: 1 h 01 min
